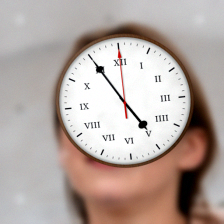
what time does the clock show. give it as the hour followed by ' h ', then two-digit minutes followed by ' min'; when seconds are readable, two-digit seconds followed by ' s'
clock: 4 h 55 min 00 s
